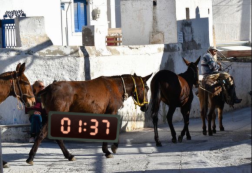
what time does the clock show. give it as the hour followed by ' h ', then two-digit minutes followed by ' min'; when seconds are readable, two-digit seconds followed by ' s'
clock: 1 h 37 min
